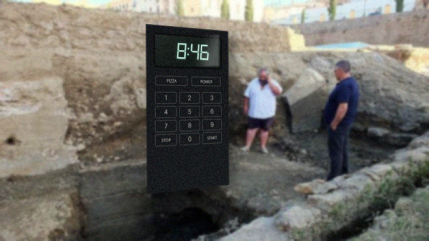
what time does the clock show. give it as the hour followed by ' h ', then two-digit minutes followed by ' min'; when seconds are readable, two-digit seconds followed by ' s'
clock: 8 h 46 min
